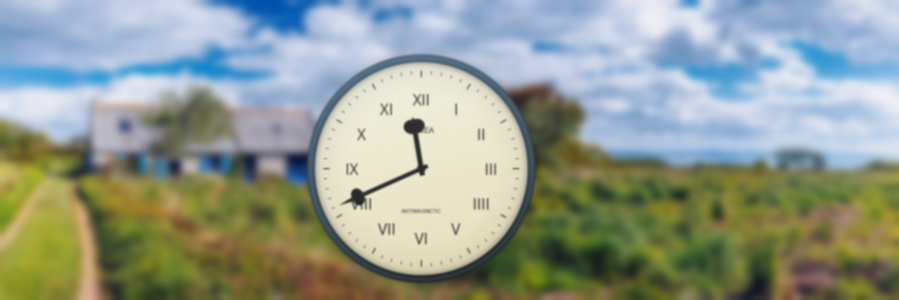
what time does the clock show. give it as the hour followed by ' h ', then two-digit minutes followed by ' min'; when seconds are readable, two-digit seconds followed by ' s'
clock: 11 h 41 min
